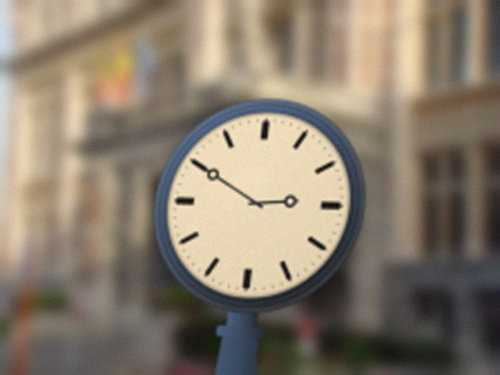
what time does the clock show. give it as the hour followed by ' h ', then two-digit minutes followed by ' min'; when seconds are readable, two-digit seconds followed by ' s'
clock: 2 h 50 min
